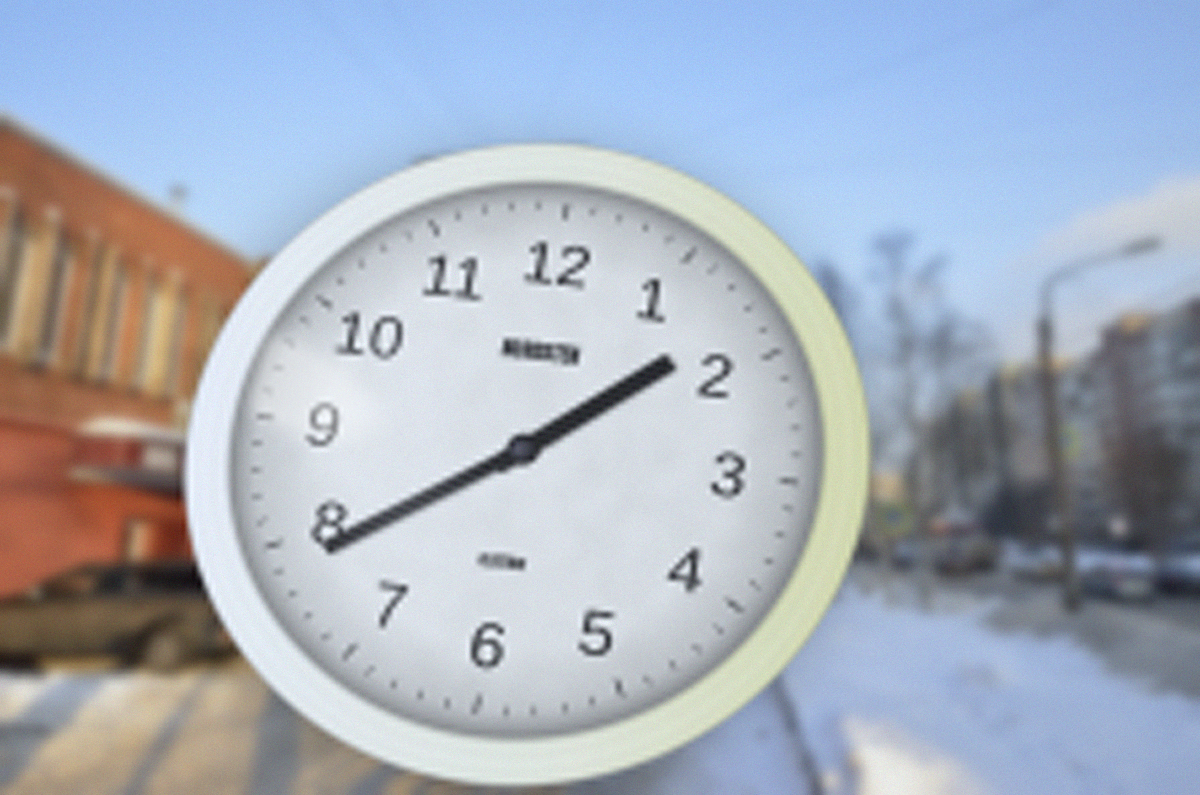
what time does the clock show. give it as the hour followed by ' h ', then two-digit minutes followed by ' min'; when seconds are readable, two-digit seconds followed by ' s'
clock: 1 h 39 min
